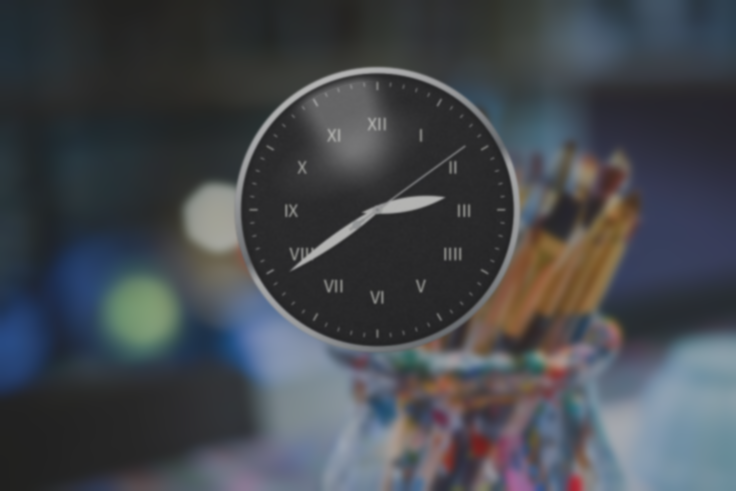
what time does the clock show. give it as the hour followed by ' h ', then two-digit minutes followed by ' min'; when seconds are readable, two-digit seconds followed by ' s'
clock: 2 h 39 min 09 s
